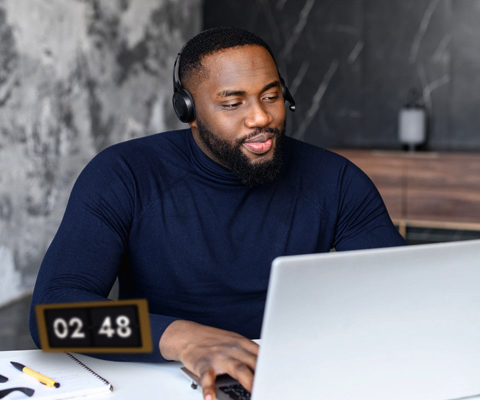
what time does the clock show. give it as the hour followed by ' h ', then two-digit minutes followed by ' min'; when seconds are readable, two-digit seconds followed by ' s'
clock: 2 h 48 min
